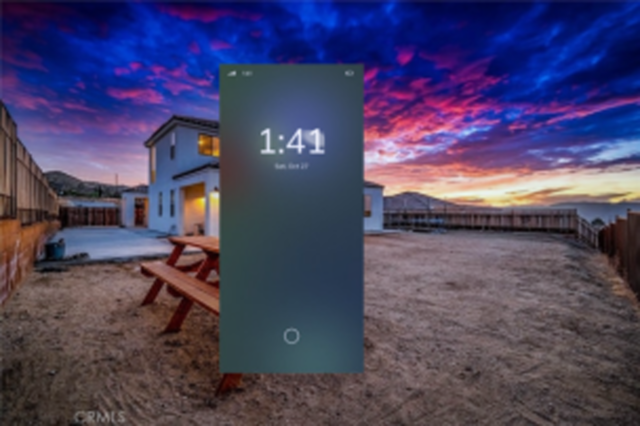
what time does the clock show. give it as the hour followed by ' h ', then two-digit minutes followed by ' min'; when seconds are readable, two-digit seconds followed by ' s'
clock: 1 h 41 min
